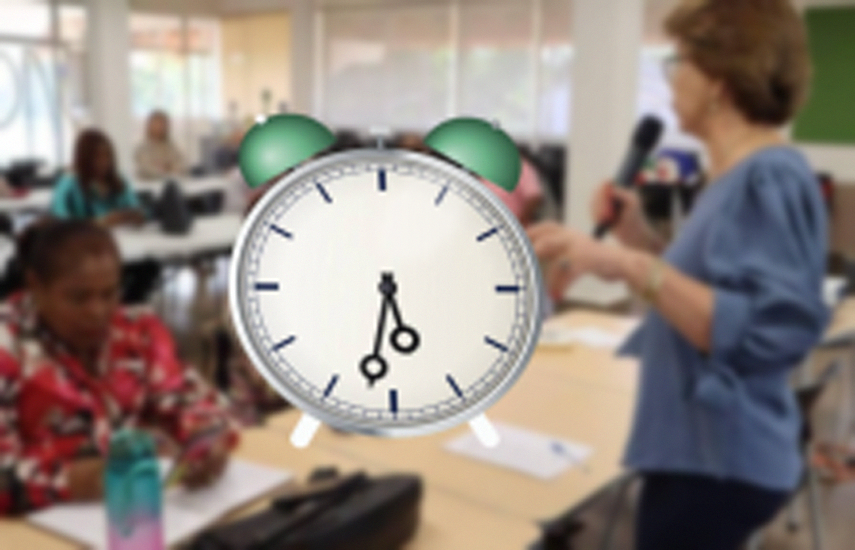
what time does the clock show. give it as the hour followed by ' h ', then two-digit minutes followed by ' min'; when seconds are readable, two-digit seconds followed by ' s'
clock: 5 h 32 min
